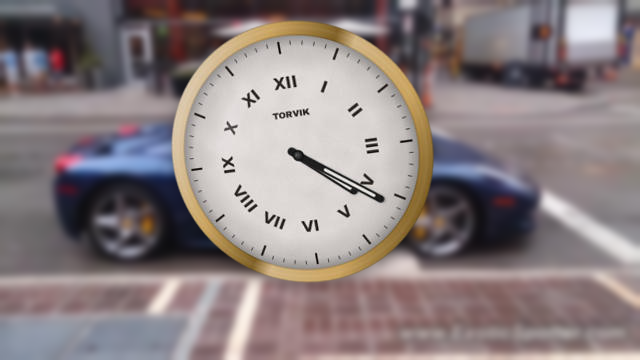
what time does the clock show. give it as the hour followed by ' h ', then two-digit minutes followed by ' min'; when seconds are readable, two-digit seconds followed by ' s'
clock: 4 h 21 min
